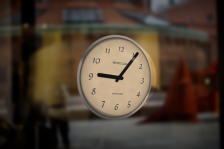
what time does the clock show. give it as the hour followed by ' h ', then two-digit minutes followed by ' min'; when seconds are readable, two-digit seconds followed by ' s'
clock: 9 h 06 min
